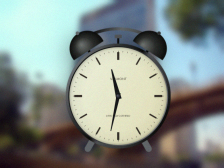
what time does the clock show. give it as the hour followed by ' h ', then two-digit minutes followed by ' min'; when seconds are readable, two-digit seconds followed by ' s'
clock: 11 h 32 min
